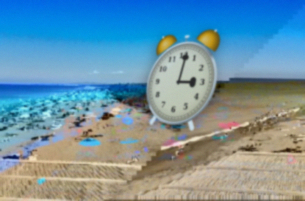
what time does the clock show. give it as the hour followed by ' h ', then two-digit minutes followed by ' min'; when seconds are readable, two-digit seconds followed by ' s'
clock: 3 h 01 min
